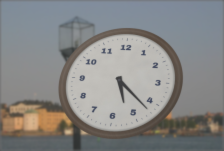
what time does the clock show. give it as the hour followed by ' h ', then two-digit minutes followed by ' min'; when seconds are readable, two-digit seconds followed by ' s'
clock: 5 h 22 min
